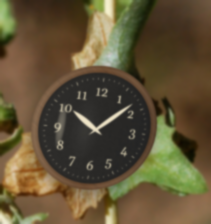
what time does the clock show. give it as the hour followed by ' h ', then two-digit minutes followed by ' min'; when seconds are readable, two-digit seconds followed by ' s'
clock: 10 h 08 min
